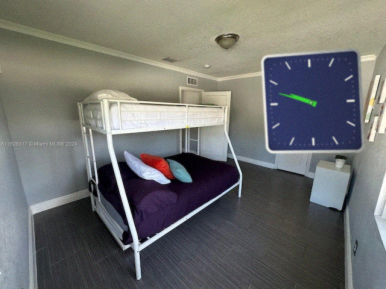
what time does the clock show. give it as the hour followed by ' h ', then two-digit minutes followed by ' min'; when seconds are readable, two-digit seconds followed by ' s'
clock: 9 h 48 min
